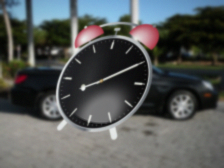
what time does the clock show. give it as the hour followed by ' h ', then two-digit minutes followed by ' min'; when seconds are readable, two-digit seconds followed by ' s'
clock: 8 h 10 min
